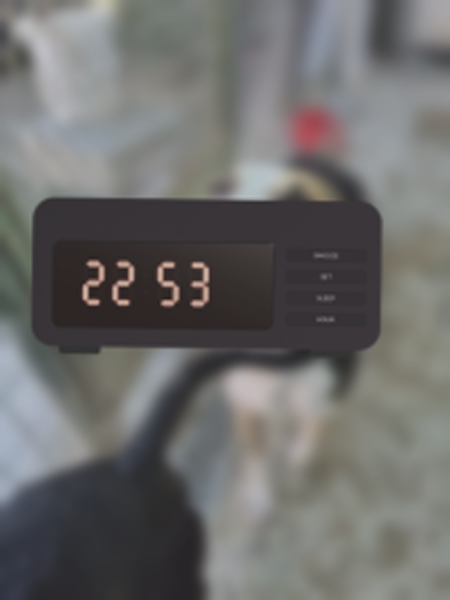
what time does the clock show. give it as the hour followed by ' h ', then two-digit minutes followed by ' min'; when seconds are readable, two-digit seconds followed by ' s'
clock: 22 h 53 min
